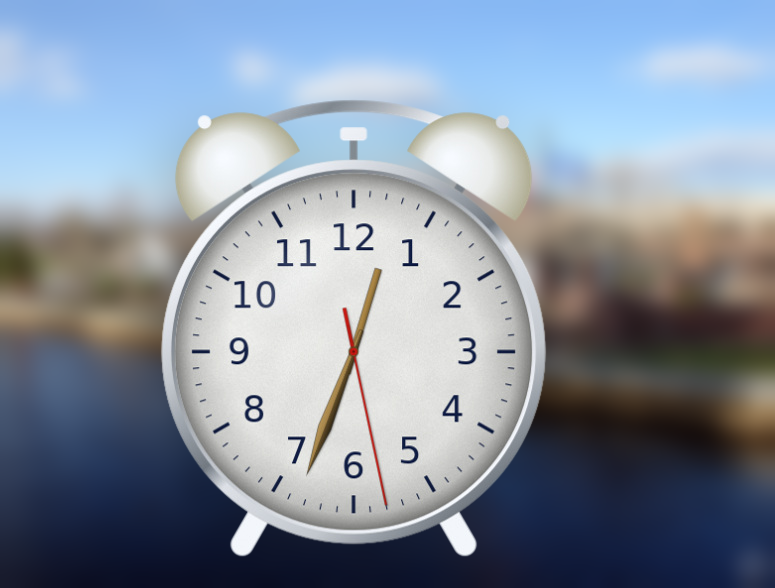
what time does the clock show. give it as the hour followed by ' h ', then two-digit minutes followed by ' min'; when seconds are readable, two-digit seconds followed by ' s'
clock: 12 h 33 min 28 s
